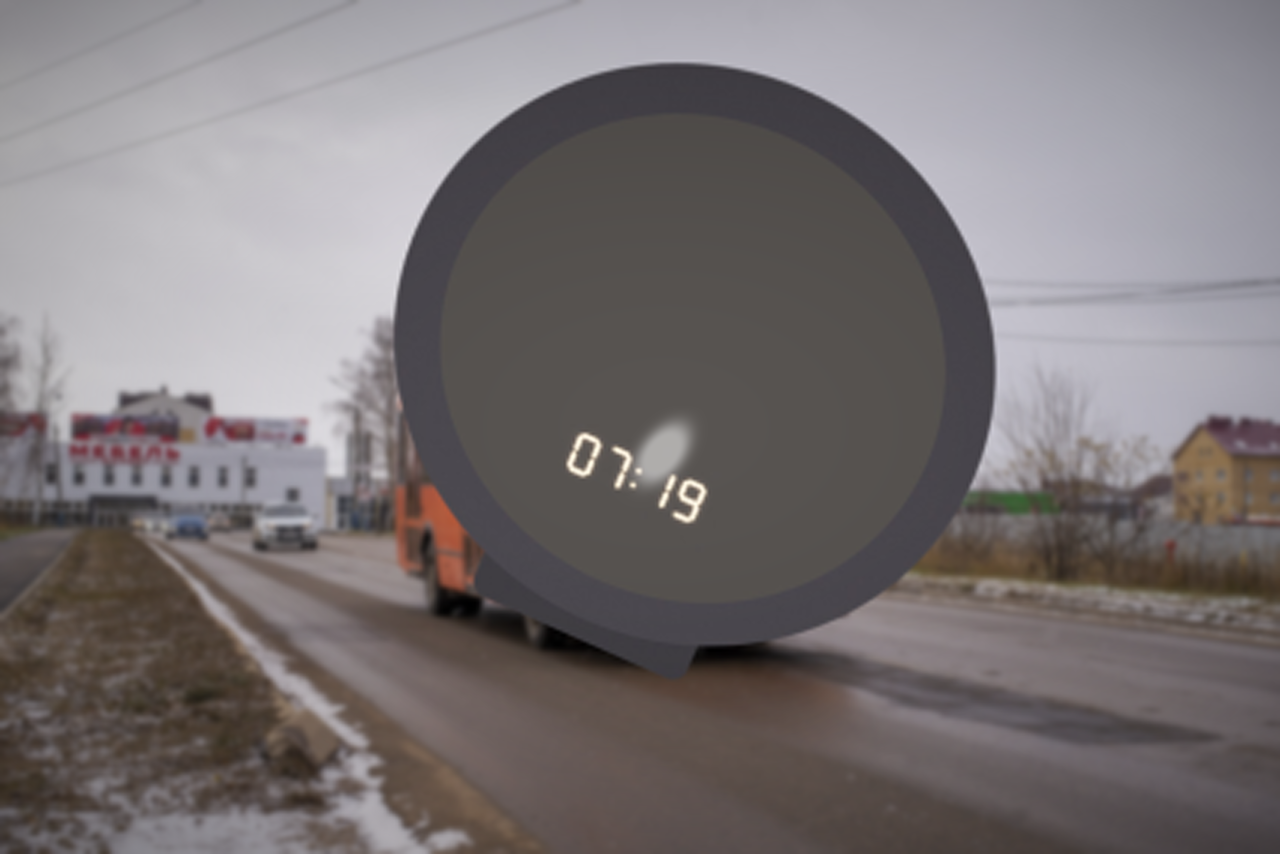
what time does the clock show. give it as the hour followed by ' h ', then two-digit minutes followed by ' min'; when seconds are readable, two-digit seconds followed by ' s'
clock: 7 h 19 min
